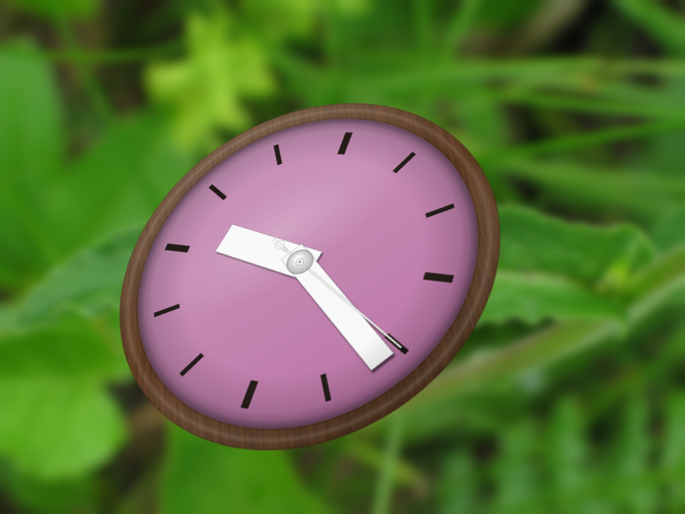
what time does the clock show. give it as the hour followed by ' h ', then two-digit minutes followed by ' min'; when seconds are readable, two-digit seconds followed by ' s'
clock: 9 h 21 min 20 s
